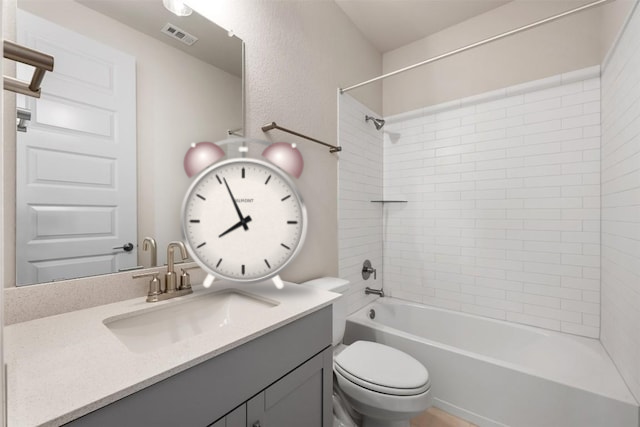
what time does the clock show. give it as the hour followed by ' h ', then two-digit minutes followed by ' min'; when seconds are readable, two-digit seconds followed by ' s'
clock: 7 h 56 min
